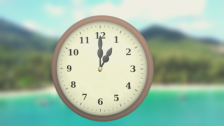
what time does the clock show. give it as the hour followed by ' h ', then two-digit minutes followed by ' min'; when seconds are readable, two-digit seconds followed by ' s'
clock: 1 h 00 min
